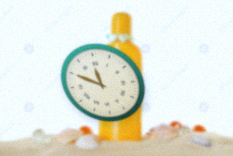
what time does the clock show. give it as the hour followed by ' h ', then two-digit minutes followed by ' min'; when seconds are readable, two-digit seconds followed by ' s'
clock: 11 h 50 min
